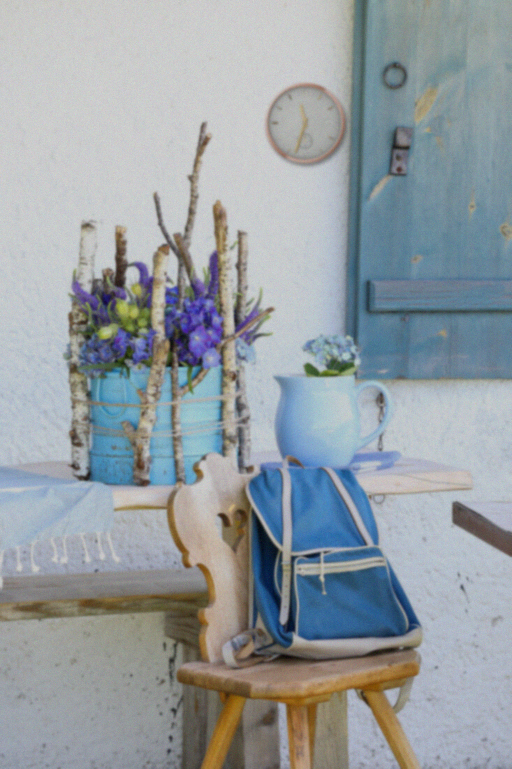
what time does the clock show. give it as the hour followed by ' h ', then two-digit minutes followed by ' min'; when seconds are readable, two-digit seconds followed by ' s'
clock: 11 h 33 min
